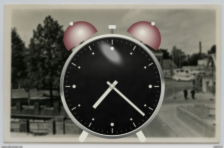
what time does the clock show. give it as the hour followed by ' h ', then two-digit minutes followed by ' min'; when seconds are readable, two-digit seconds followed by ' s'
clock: 7 h 22 min
